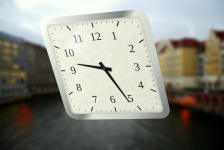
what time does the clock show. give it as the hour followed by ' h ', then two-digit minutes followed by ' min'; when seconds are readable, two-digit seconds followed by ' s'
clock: 9 h 26 min
